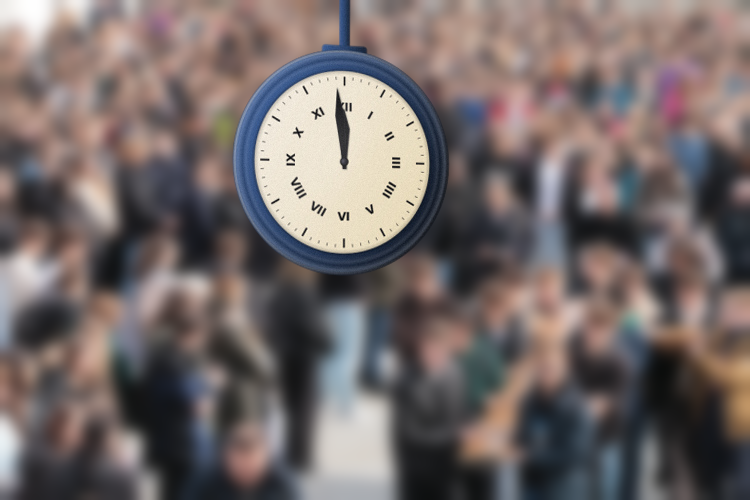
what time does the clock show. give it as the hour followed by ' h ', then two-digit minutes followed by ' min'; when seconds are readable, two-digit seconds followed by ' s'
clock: 11 h 59 min
